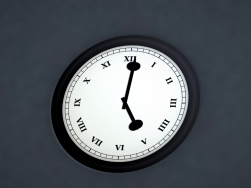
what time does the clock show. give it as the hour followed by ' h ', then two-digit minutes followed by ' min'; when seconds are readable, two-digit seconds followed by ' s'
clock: 5 h 01 min
